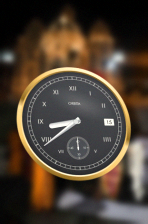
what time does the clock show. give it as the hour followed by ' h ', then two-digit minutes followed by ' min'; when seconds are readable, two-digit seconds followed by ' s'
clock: 8 h 39 min
